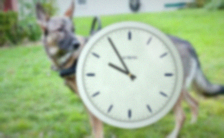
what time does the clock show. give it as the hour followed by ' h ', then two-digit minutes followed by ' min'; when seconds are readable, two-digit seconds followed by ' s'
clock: 9 h 55 min
